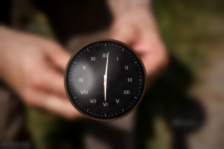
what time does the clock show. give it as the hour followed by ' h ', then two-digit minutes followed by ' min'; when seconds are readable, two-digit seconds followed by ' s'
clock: 6 h 01 min
